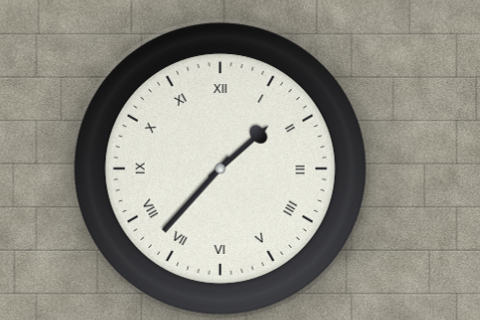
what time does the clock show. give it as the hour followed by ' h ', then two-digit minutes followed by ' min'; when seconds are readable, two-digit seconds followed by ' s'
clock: 1 h 37 min
